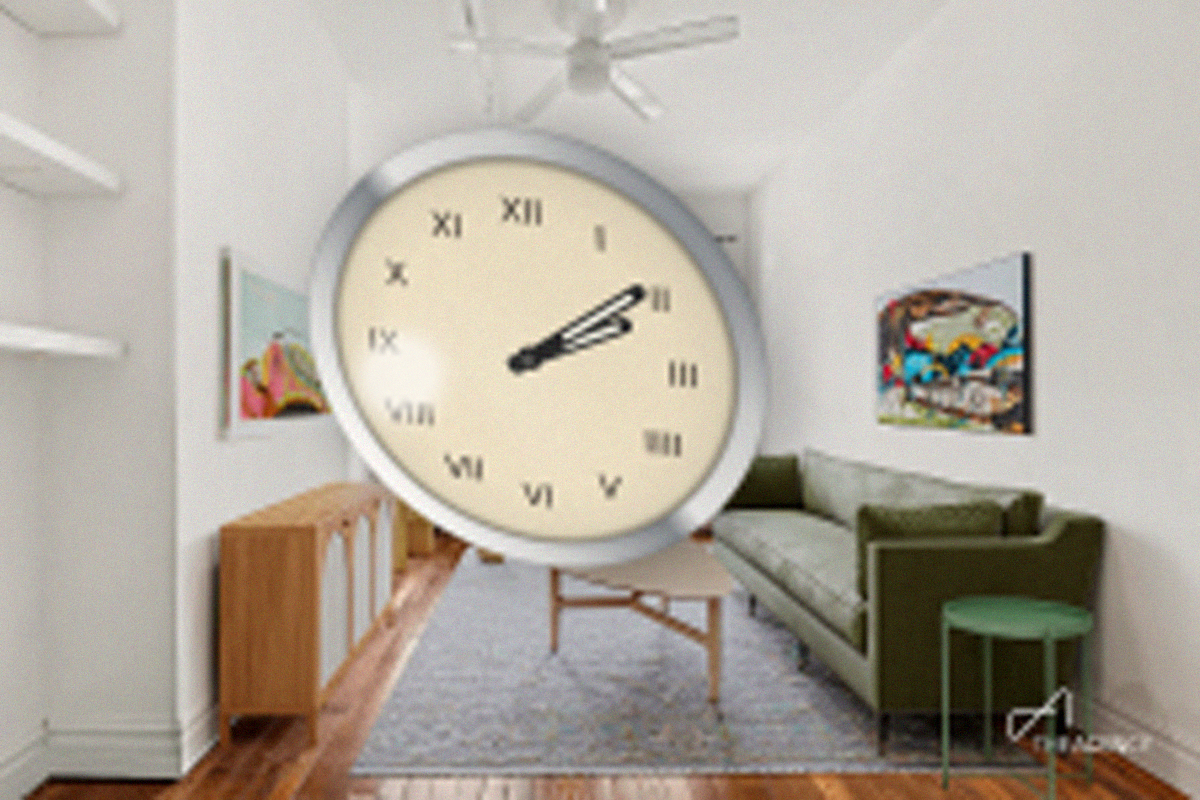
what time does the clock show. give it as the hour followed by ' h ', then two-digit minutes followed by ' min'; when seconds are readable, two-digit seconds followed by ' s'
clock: 2 h 09 min
